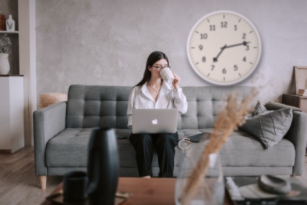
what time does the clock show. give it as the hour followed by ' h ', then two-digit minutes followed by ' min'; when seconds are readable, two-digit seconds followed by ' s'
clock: 7 h 13 min
